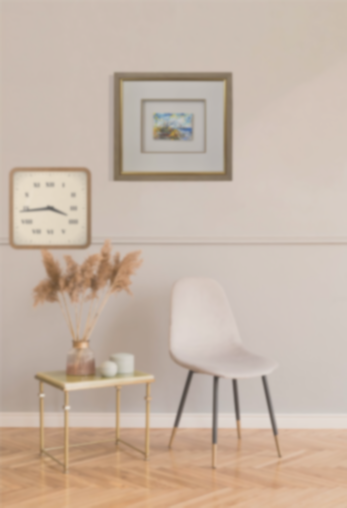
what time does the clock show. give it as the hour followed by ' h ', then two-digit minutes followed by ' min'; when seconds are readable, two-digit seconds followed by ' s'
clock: 3 h 44 min
